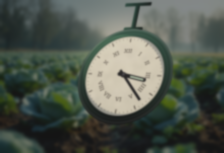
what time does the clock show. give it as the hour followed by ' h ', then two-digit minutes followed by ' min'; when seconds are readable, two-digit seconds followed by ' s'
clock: 3 h 23 min
